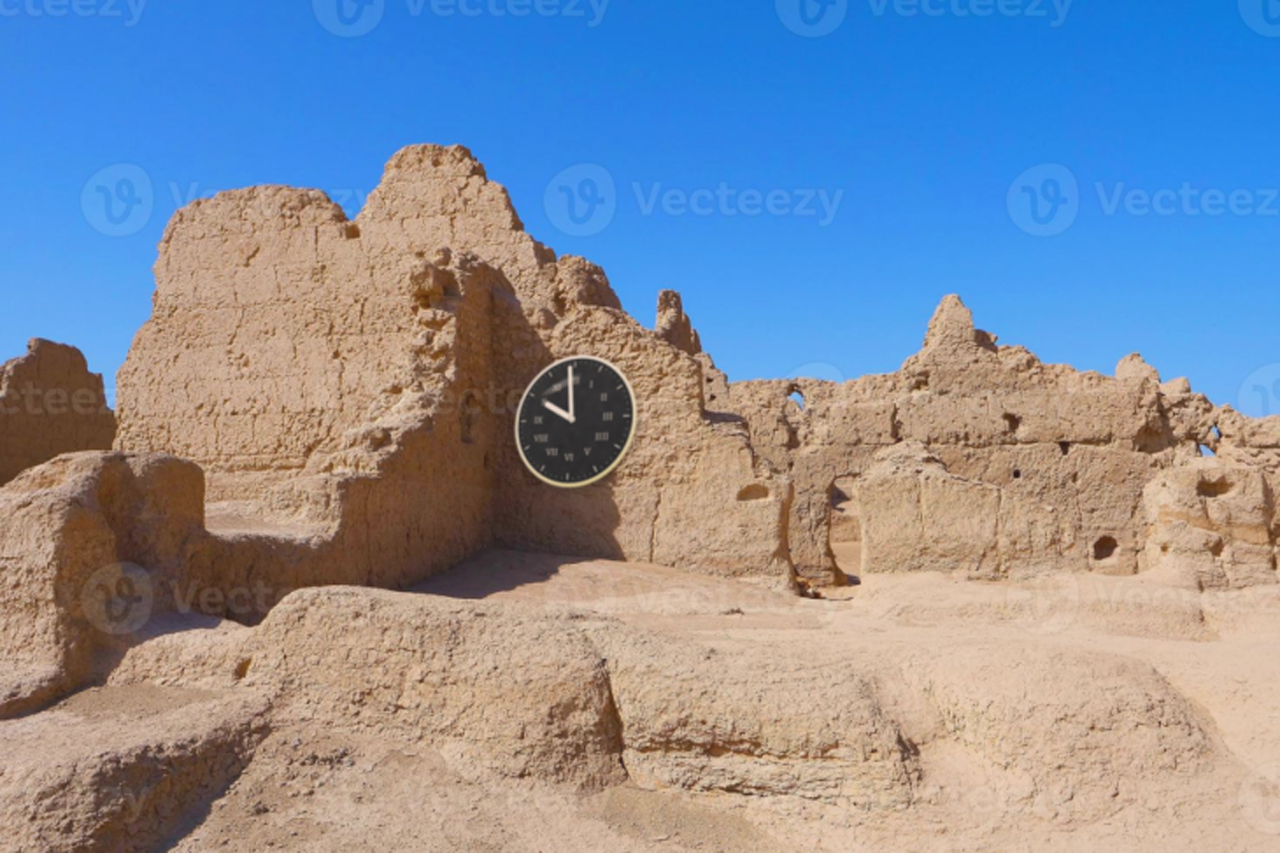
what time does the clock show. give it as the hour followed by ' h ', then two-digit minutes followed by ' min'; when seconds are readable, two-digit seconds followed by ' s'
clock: 9 h 59 min
